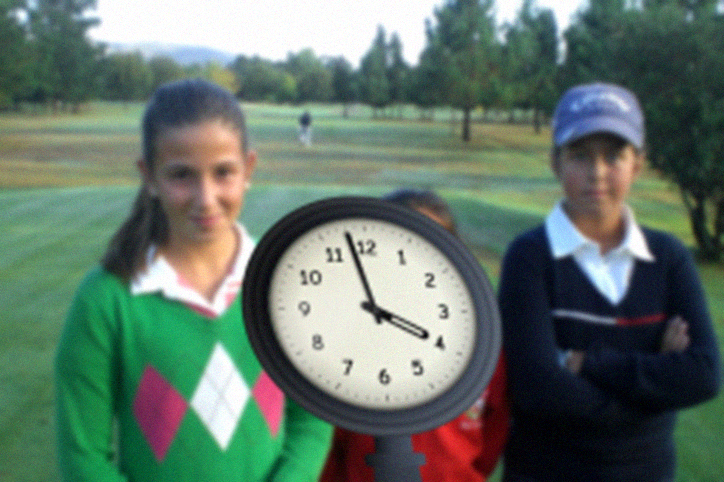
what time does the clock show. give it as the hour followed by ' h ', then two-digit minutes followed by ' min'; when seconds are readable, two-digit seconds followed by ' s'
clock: 3 h 58 min
